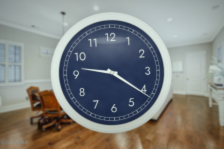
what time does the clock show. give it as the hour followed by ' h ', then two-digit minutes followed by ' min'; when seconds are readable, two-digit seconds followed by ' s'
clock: 9 h 21 min
